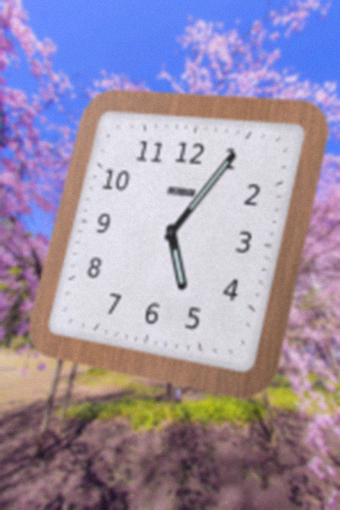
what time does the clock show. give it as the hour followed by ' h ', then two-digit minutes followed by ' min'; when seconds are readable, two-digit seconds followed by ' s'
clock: 5 h 05 min
